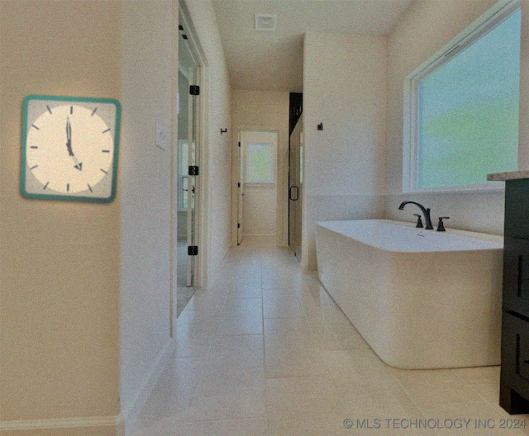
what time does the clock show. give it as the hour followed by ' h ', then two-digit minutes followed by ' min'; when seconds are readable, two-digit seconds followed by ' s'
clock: 4 h 59 min
